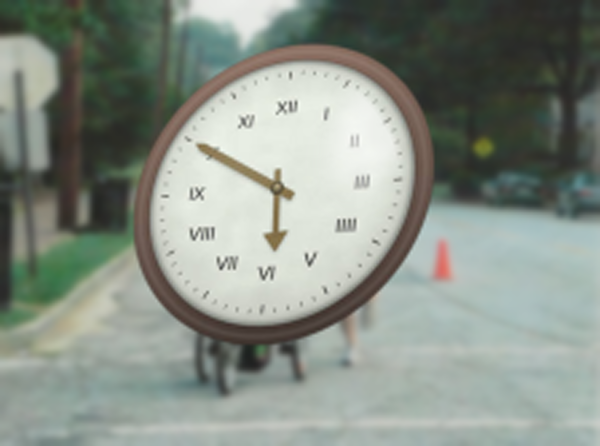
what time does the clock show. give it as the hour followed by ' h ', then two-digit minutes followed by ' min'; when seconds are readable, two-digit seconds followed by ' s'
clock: 5 h 50 min
